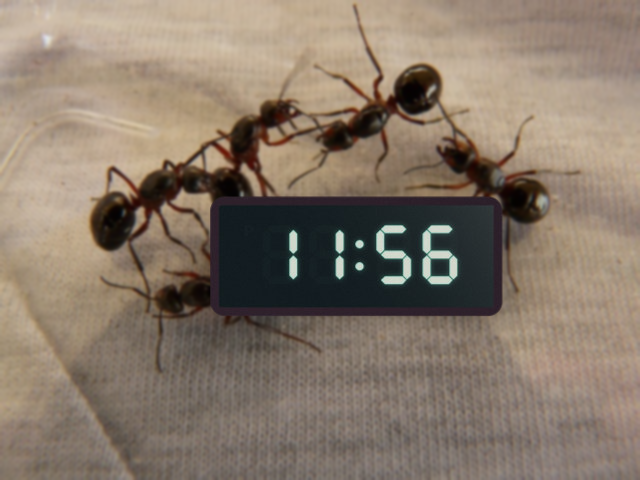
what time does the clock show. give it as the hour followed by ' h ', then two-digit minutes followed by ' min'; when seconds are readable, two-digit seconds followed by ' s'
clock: 11 h 56 min
